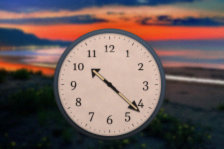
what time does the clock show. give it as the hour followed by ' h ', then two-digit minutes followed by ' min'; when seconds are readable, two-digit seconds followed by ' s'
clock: 10 h 22 min
